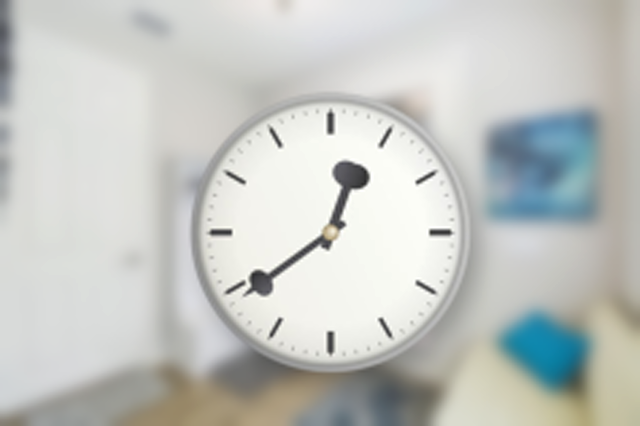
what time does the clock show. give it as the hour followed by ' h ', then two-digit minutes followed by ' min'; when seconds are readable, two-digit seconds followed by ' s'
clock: 12 h 39 min
